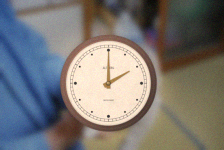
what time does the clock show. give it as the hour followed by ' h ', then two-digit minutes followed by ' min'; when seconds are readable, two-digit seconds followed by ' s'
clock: 2 h 00 min
